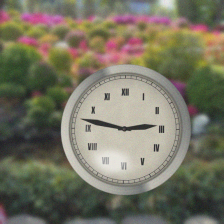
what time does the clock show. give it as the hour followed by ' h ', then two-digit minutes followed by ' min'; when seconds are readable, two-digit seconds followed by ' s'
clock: 2 h 47 min
